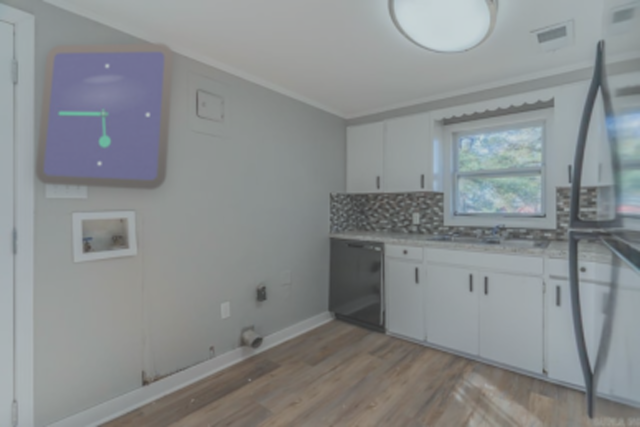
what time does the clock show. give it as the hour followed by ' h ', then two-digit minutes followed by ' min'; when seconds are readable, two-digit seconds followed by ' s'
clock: 5 h 45 min
